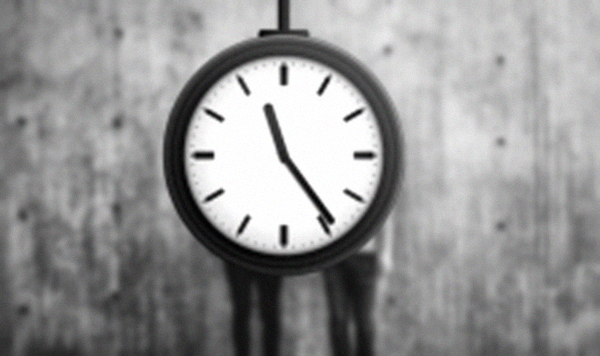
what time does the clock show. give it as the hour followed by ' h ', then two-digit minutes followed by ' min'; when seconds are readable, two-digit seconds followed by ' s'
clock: 11 h 24 min
